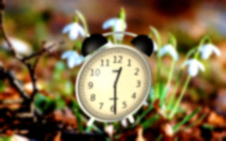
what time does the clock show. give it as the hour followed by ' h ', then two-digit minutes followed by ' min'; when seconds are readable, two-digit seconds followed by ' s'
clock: 12 h 29 min
